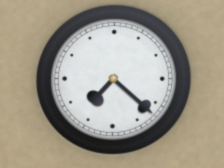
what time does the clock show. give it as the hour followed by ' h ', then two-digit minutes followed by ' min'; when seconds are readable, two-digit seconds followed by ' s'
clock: 7 h 22 min
